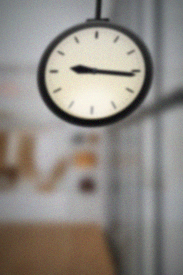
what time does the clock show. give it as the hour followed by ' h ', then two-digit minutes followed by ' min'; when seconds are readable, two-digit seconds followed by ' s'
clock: 9 h 16 min
